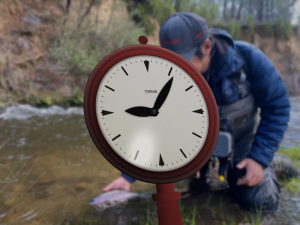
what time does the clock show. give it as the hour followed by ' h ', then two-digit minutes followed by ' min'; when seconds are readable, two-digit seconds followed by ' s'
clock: 9 h 06 min
